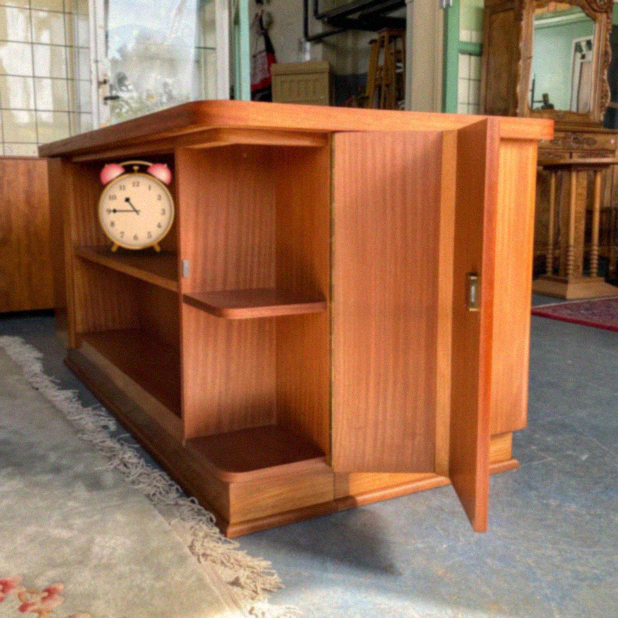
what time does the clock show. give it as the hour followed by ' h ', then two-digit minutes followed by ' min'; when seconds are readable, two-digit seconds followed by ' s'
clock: 10 h 45 min
